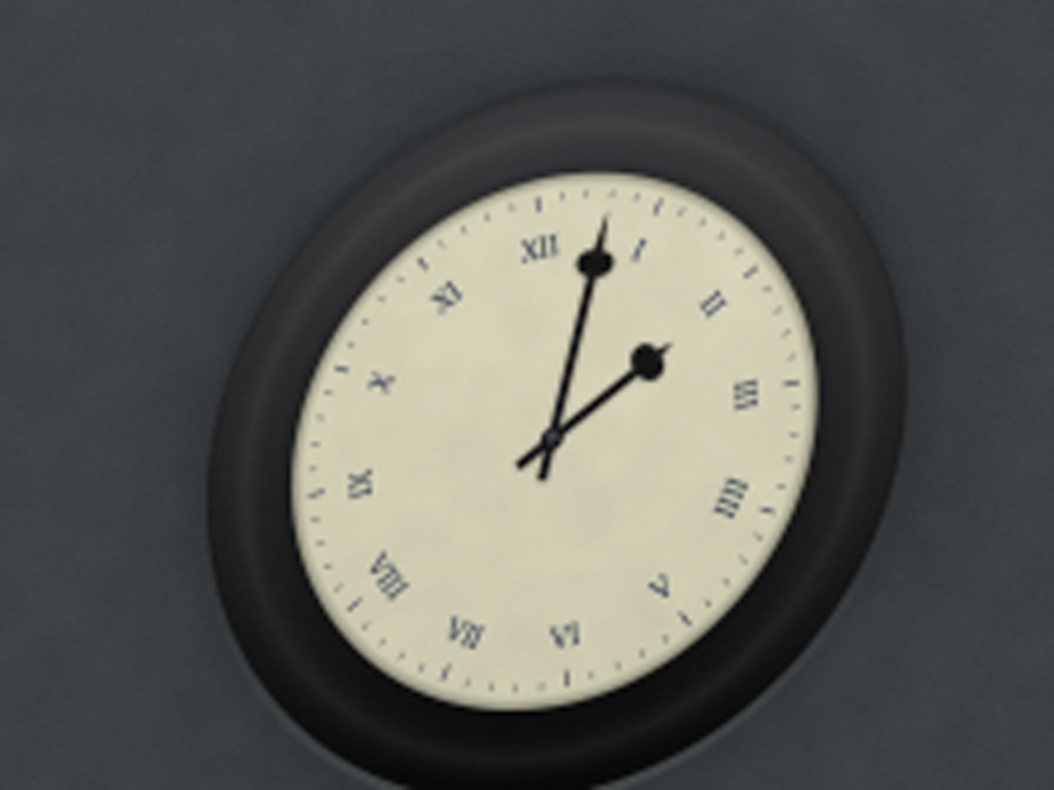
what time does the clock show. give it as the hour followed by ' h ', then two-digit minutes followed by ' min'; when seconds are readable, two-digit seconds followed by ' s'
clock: 2 h 03 min
